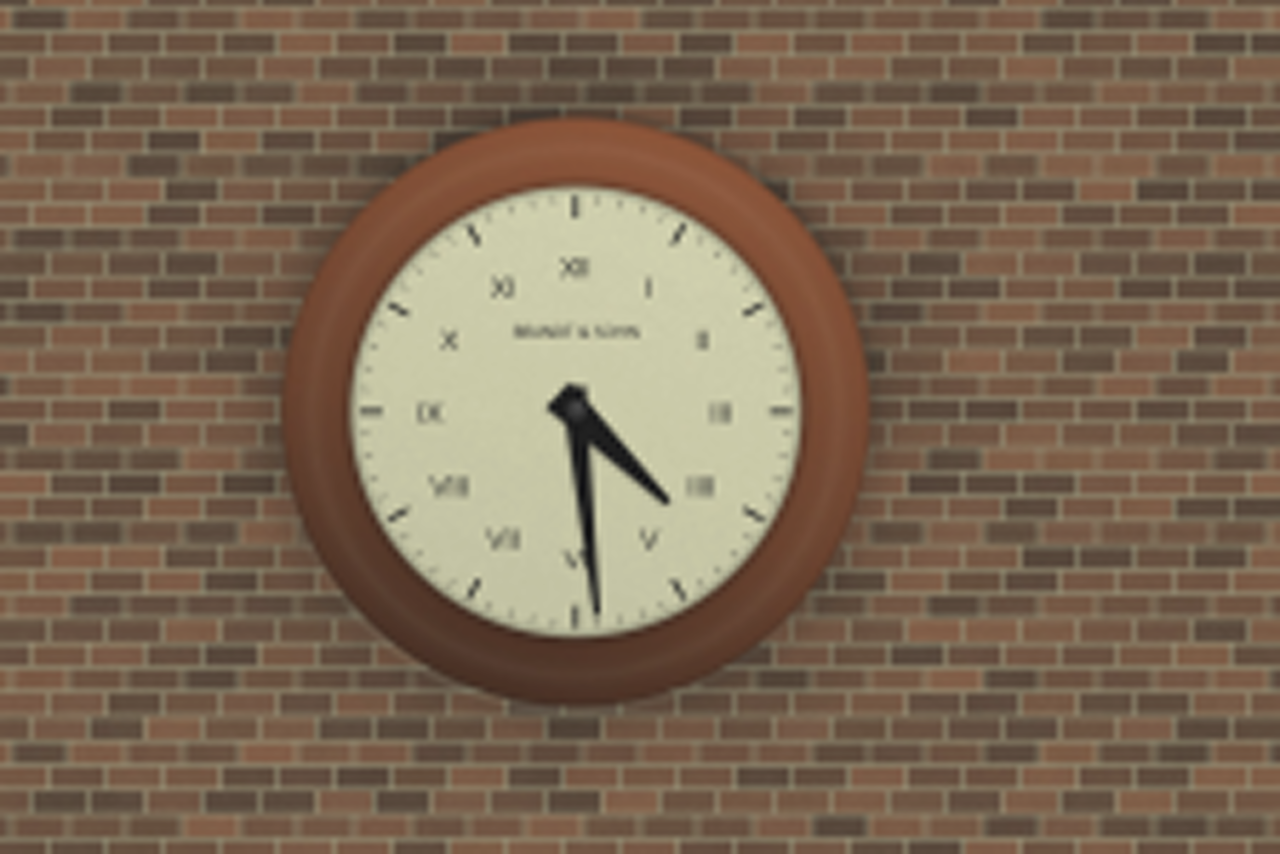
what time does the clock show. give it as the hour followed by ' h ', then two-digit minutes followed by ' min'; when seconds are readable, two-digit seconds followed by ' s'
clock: 4 h 29 min
